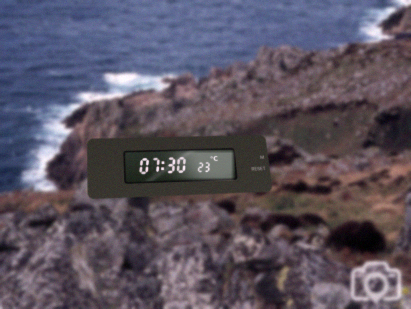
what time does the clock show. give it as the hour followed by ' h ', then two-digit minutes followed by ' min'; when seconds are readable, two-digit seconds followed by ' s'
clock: 7 h 30 min
